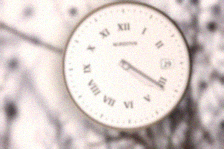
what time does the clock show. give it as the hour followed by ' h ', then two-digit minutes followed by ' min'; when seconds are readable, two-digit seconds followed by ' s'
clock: 4 h 21 min
